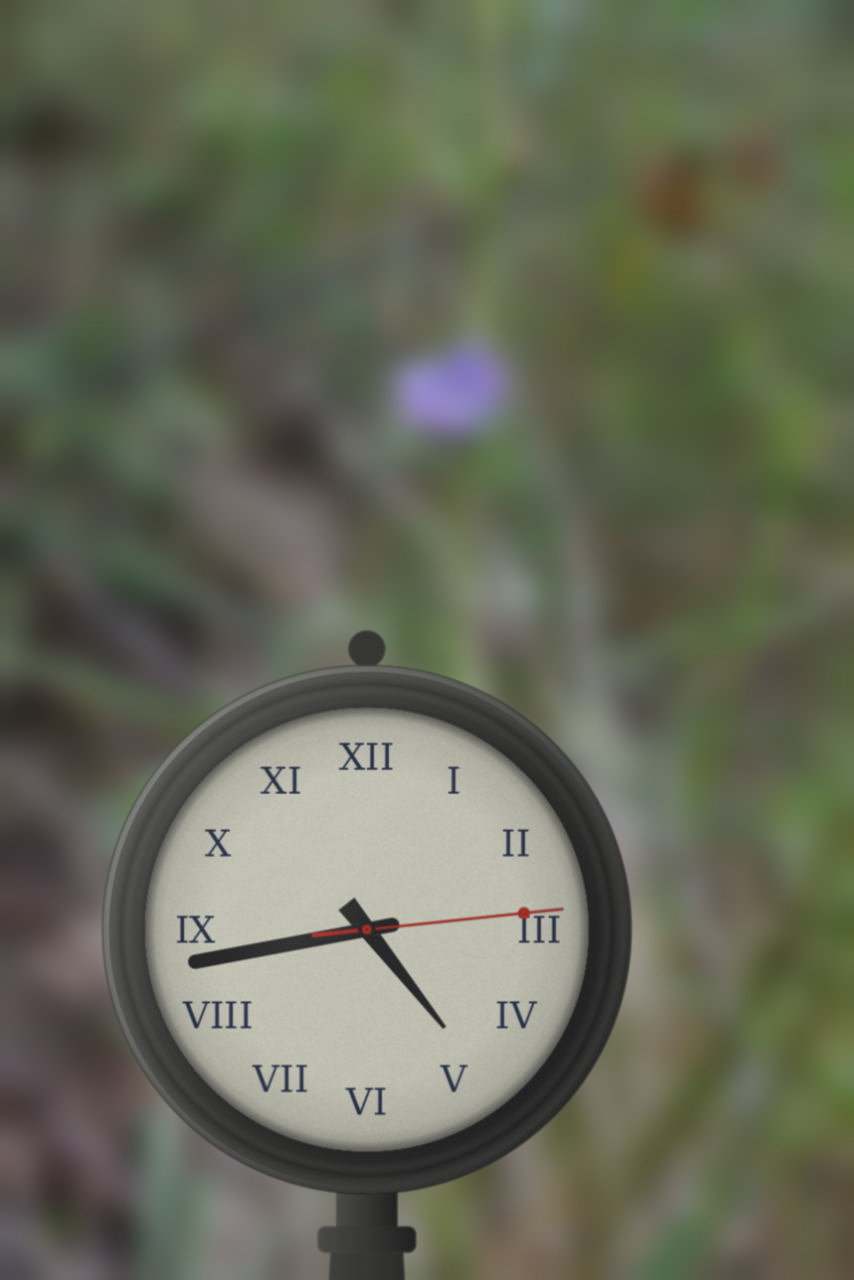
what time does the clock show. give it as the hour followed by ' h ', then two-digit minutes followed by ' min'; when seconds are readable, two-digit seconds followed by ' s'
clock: 4 h 43 min 14 s
